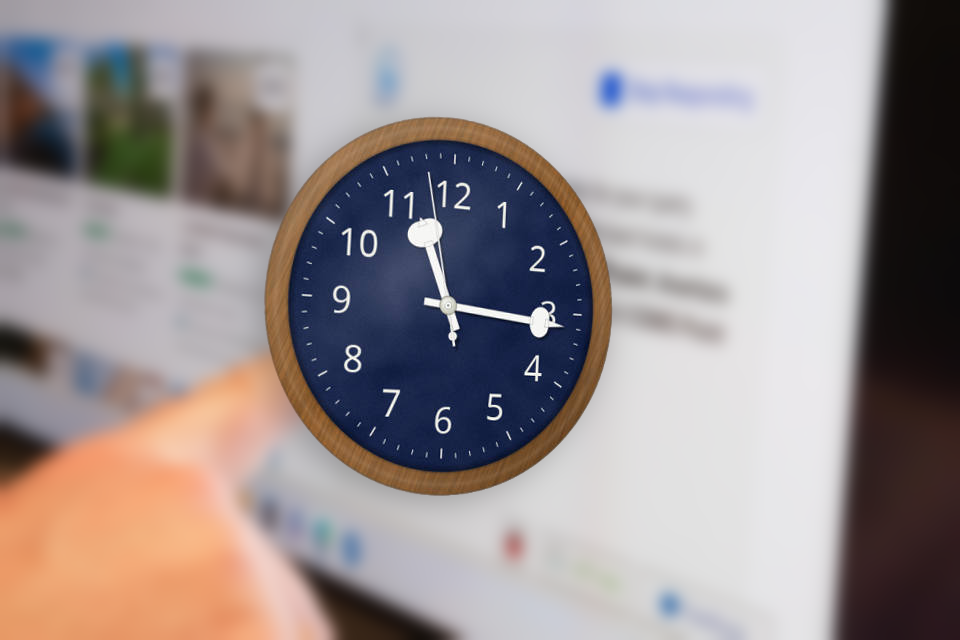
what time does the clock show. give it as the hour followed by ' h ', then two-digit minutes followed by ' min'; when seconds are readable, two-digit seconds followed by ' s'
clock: 11 h 15 min 58 s
